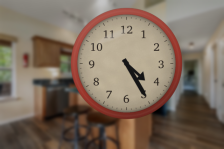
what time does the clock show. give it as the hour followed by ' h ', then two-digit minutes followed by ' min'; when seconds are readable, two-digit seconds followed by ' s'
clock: 4 h 25 min
